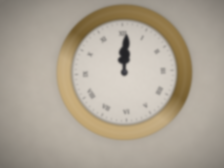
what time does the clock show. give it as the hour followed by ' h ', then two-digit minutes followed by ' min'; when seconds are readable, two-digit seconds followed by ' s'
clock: 12 h 01 min
